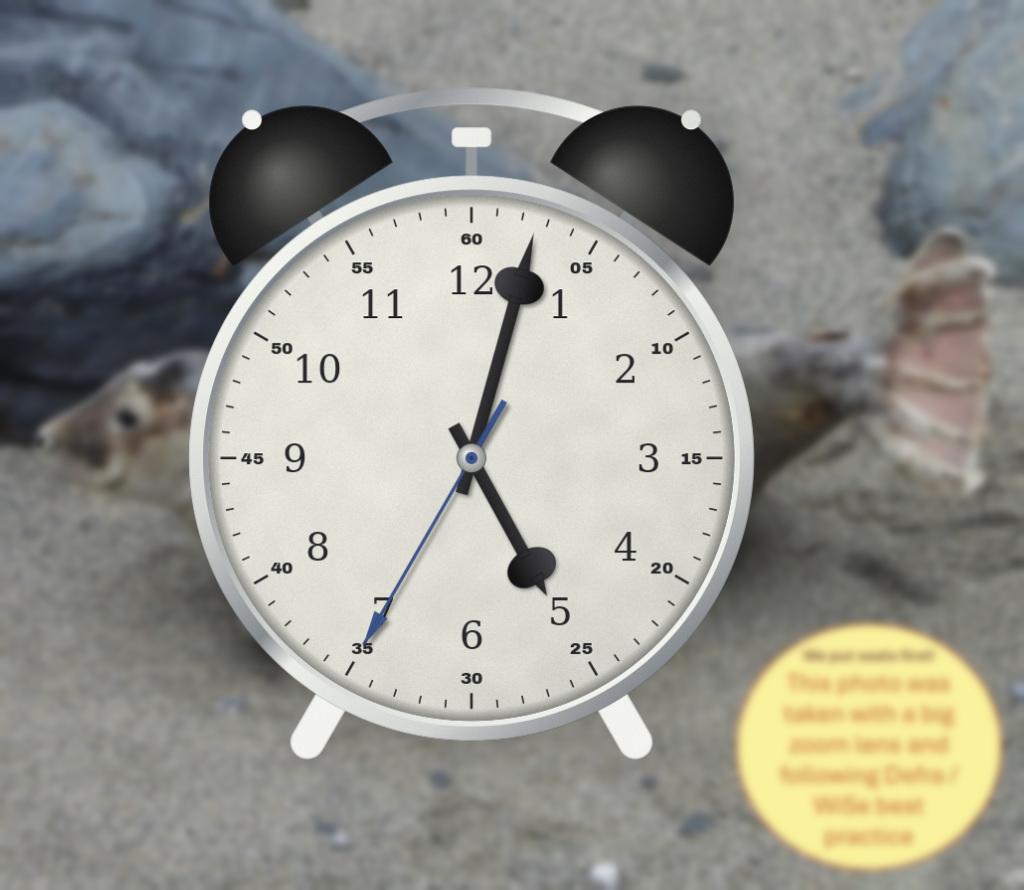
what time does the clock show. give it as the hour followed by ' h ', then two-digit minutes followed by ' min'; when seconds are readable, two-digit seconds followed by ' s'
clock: 5 h 02 min 35 s
